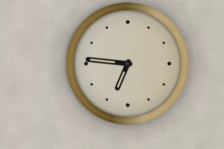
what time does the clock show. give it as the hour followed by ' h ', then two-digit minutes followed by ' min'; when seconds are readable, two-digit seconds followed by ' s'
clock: 6 h 46 min
